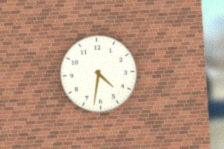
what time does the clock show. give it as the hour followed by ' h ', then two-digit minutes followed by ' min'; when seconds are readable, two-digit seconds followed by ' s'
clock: 4 h 32 min
